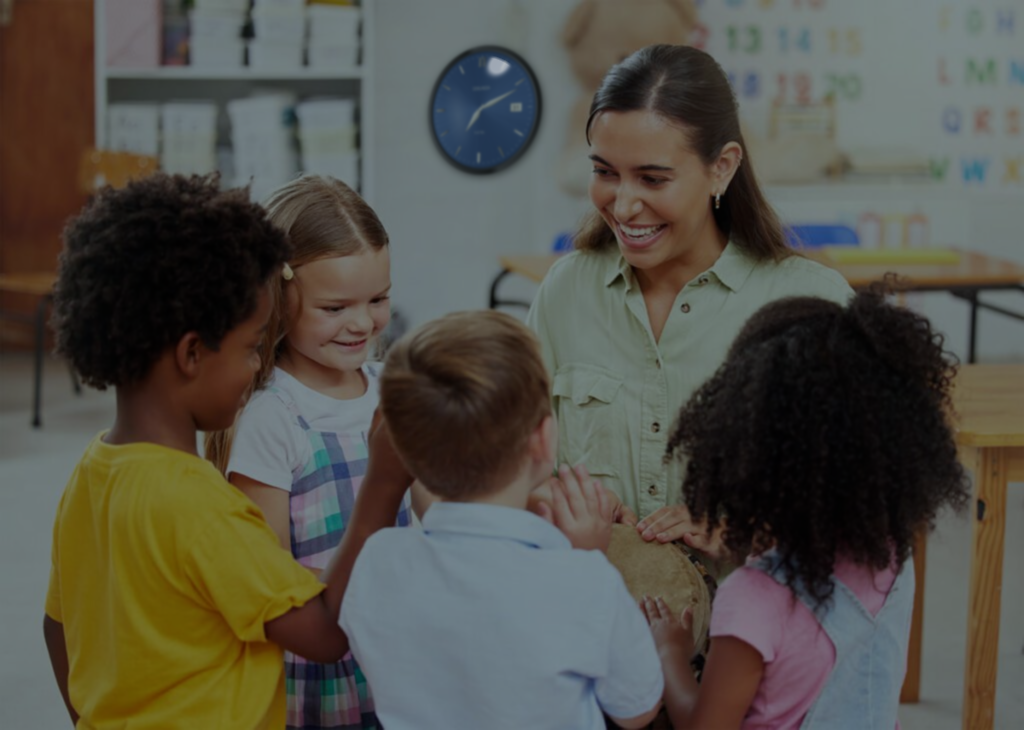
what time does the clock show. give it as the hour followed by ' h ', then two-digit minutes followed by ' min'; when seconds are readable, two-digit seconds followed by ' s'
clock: 7 h 11 min
